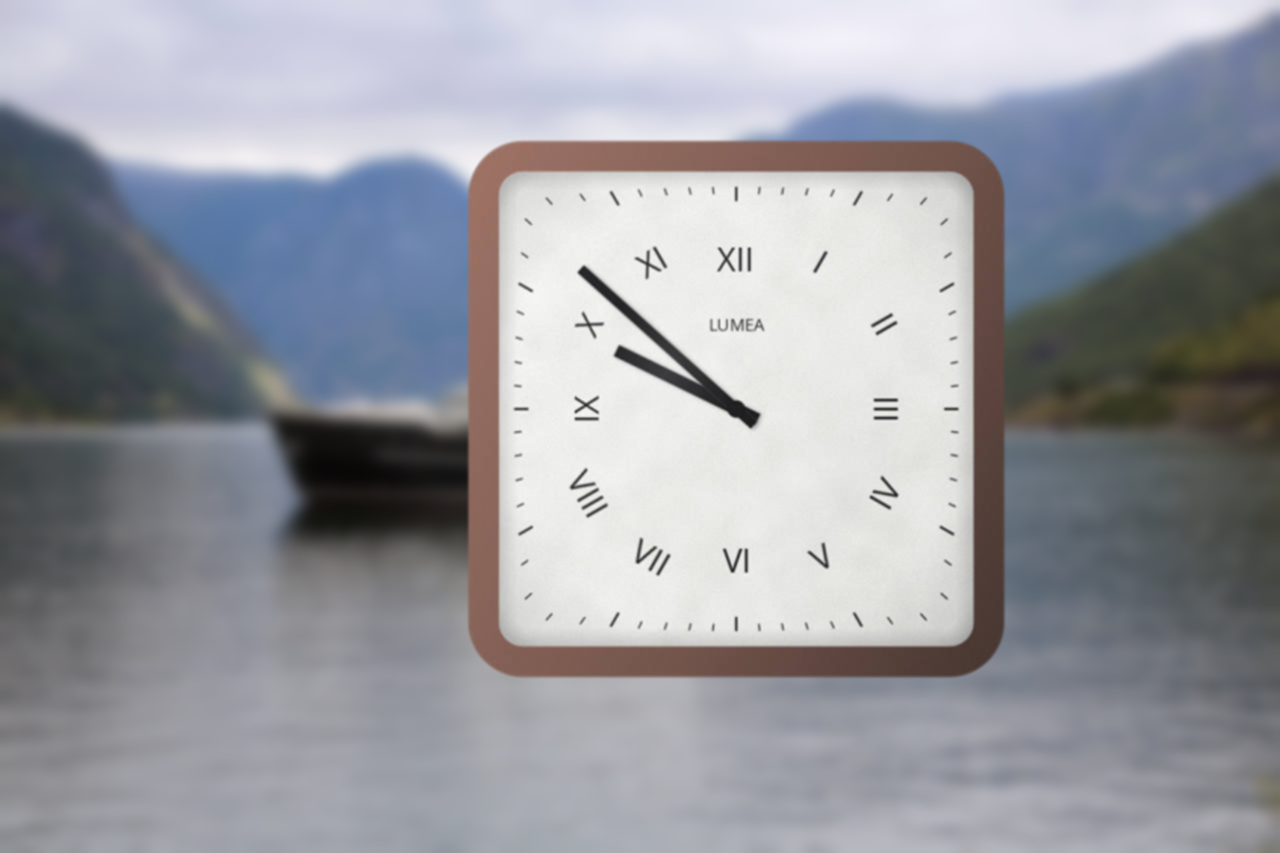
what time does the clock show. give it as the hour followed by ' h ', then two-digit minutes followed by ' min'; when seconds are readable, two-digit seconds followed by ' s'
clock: 9 h 52 min
